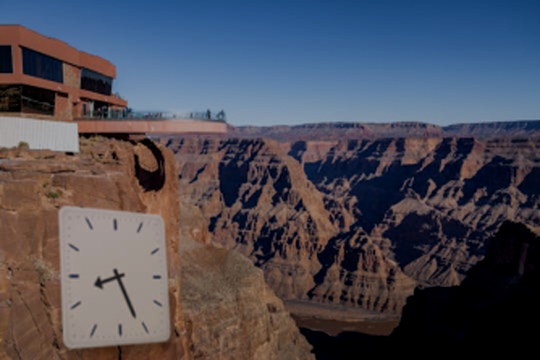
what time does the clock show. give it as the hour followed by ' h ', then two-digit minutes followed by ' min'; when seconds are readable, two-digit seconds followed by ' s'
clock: 8 h 26 min
